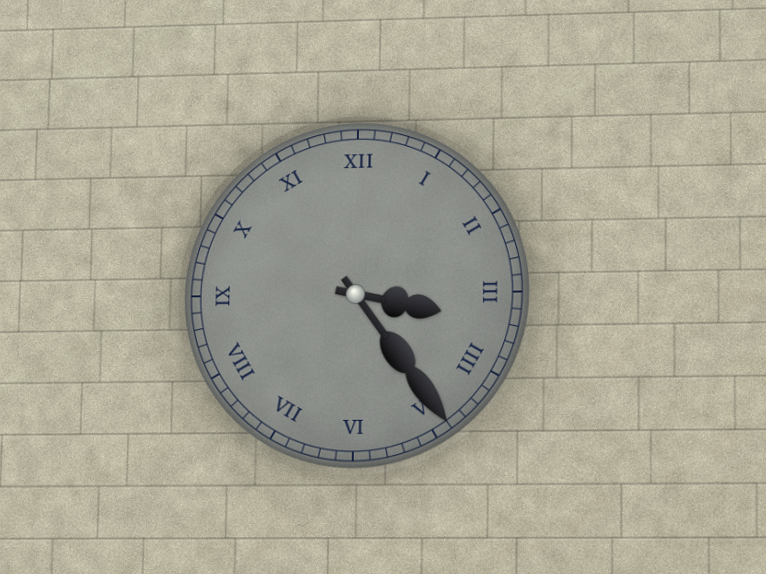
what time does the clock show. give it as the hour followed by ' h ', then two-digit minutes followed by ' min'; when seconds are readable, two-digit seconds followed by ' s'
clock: 3 h 24 min
